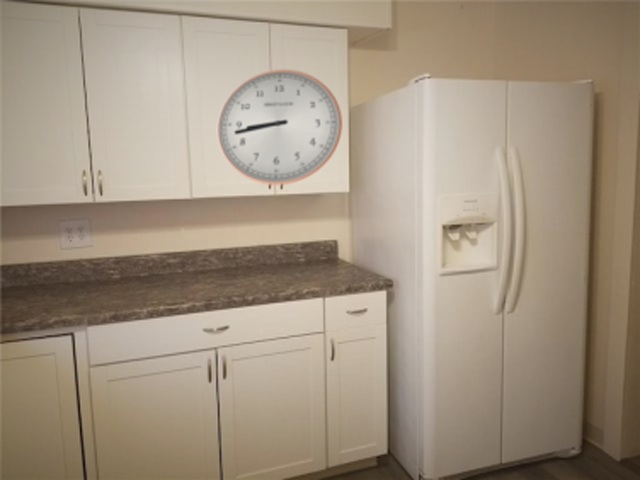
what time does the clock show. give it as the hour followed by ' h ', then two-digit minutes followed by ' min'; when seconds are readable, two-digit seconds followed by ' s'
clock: 8 h 43 min
